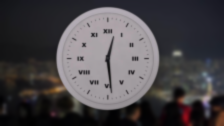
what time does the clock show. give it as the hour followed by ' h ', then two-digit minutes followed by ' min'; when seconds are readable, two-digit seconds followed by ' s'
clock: 12 h 29 min
